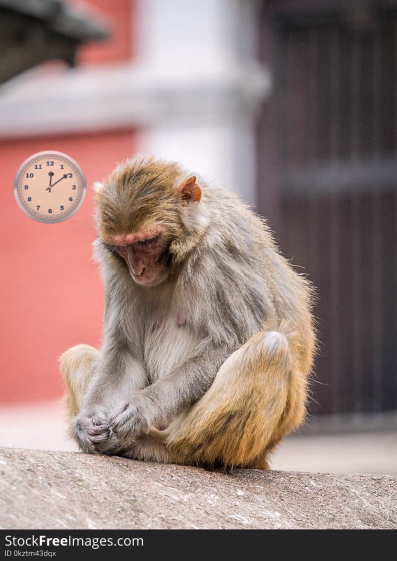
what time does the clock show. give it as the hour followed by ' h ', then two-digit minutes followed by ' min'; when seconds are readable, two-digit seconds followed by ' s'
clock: 12 h 09 min
